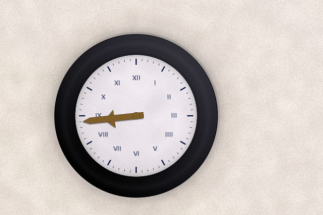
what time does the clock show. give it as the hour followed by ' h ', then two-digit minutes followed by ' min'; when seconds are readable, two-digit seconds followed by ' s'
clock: 8 h 44 min
